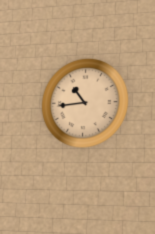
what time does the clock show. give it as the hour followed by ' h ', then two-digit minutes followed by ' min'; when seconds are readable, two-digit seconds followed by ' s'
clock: 10 h 44 min
